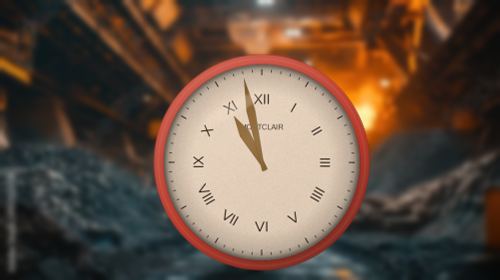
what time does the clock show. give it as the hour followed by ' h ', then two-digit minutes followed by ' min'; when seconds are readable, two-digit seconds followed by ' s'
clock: 10 h 58 min
